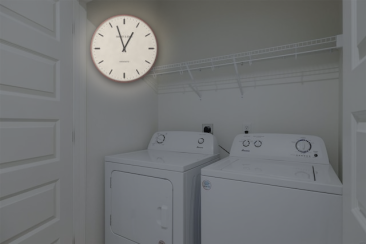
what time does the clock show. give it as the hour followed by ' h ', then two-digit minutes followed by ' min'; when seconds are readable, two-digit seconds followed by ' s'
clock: 12 h 57 min
